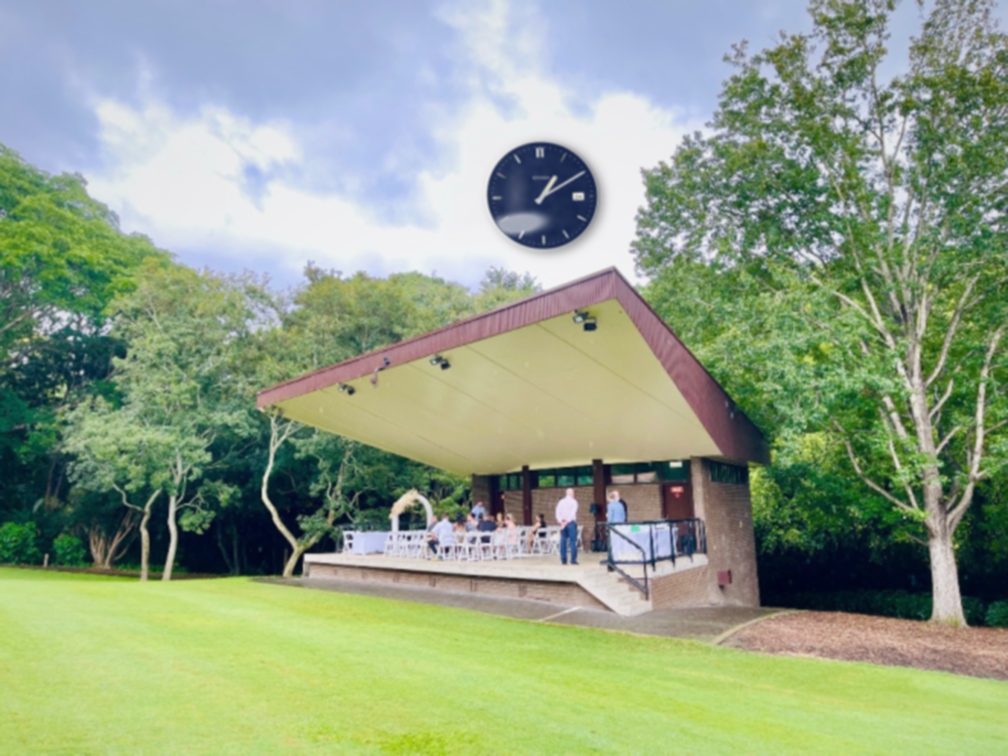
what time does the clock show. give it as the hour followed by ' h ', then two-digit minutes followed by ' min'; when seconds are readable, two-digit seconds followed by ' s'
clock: 1 h 10 min
